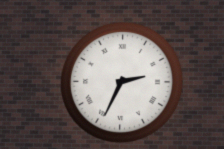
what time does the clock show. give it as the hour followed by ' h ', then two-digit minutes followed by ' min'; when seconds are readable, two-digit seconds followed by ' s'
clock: 2 h 34 min
